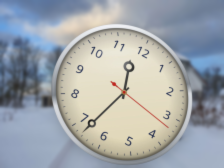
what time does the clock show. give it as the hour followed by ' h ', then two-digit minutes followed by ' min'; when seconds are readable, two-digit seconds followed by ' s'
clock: 11 h 33 min 17 s
